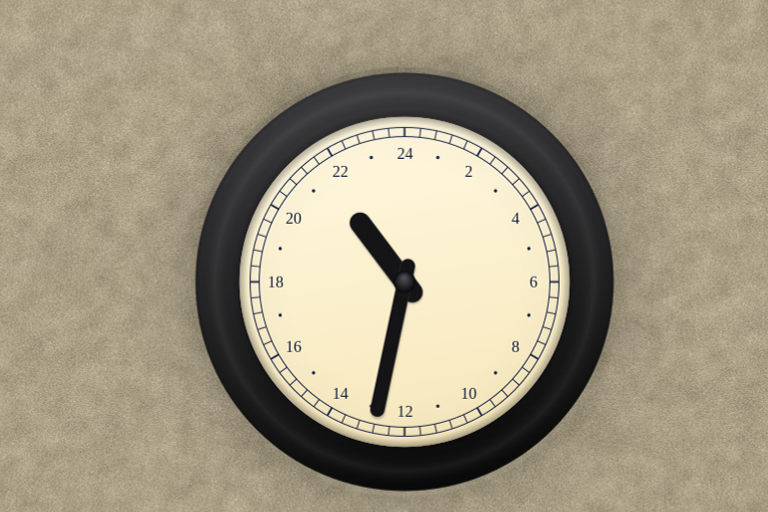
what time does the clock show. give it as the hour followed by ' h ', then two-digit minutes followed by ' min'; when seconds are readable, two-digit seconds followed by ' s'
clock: 21 h 32 min
